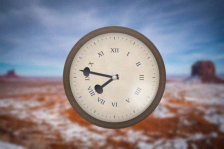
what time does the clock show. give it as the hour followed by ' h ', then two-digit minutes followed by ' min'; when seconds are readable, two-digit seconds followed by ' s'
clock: 7 h 47 min
